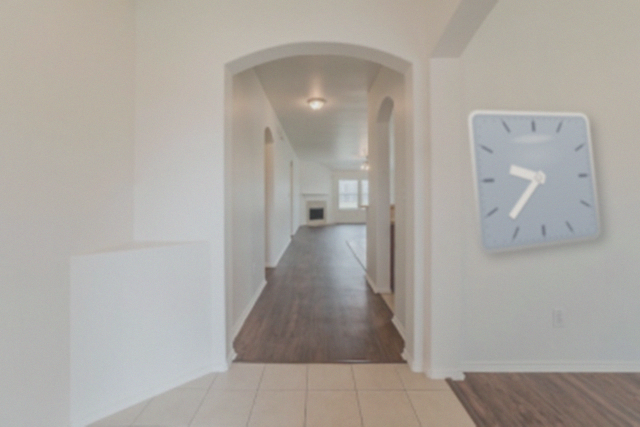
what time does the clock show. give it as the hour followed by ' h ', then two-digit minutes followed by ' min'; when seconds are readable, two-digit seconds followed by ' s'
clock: 9 h 37 min
